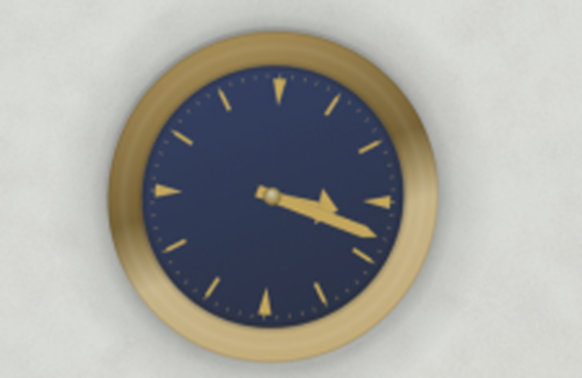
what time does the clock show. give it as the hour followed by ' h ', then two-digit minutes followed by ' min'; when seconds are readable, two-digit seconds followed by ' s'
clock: 3 h 18 min
